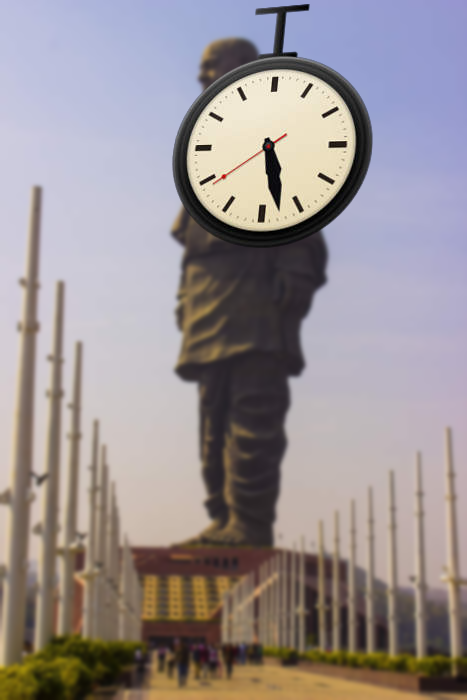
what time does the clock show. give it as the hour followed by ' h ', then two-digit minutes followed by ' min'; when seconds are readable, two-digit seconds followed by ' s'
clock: 5 h 27 min 39 s
